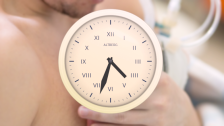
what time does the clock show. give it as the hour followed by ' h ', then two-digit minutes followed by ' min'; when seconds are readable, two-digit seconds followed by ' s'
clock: 4 h 33 min
